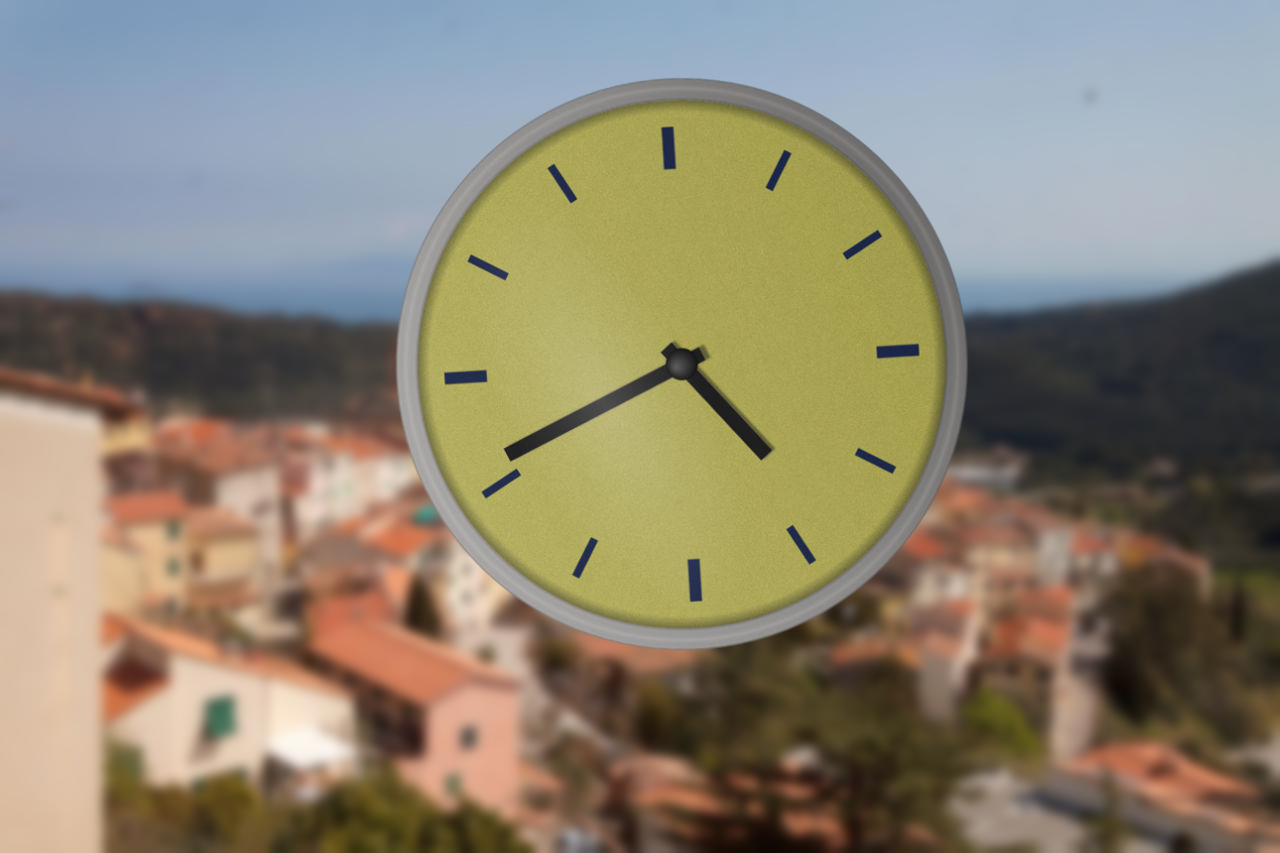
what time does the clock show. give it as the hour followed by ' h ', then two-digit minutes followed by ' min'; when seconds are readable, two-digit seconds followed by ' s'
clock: 4 h 41 min
